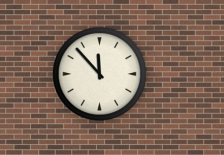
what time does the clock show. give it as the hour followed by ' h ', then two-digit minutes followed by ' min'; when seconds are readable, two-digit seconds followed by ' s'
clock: 11 h 53 min
